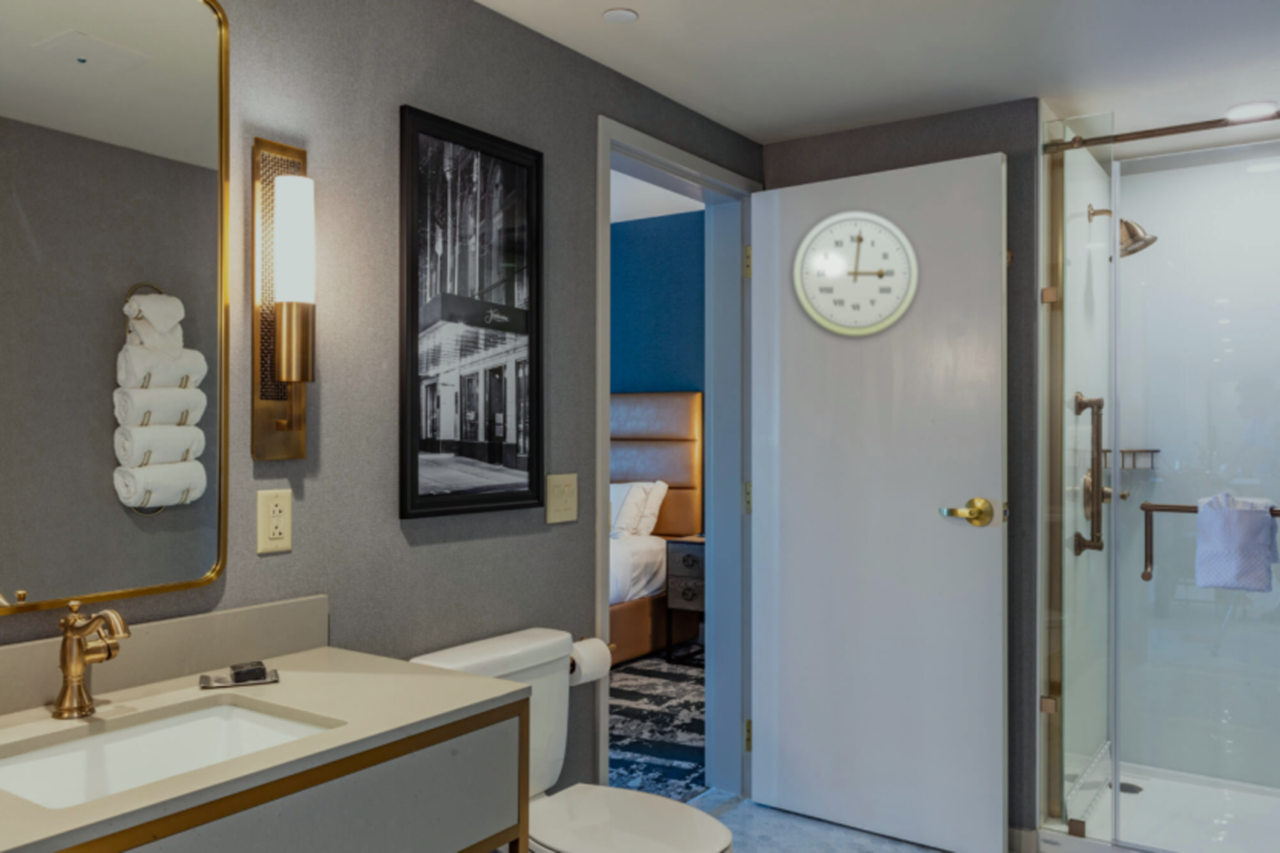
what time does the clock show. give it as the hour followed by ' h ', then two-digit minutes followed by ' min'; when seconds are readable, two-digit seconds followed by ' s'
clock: 3 h 01 min
